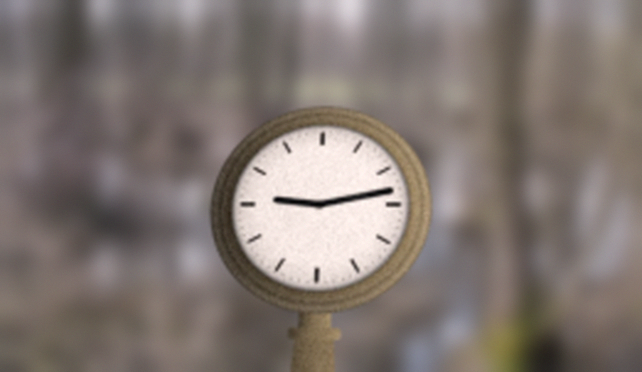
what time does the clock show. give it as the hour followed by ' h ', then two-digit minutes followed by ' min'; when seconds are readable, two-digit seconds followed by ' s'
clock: 9 h 13 min
